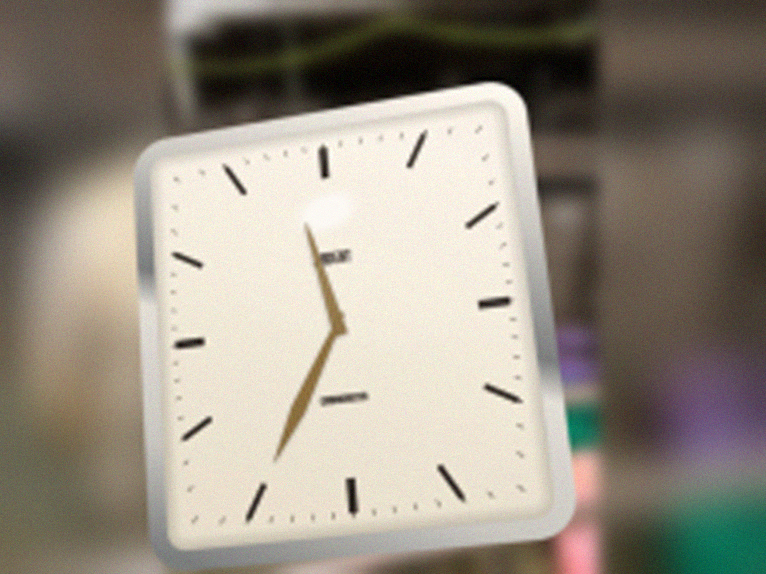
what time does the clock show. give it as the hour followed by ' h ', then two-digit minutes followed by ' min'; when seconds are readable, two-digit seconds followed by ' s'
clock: 11 h 35 min
